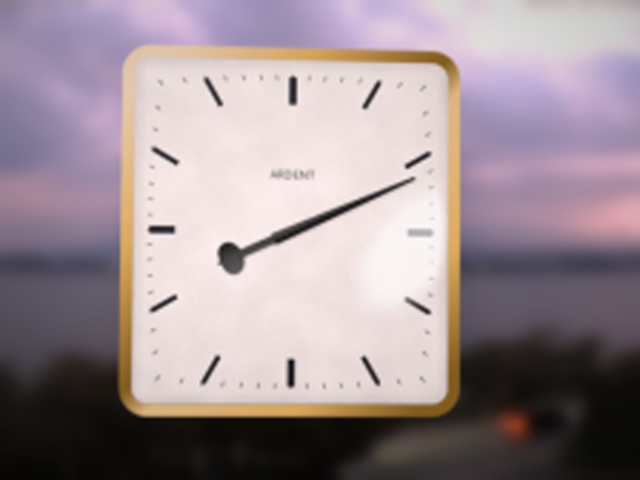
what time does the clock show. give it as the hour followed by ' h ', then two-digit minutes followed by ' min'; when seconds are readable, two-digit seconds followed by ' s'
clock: 8 h 11 min
